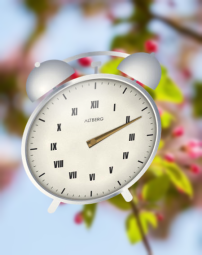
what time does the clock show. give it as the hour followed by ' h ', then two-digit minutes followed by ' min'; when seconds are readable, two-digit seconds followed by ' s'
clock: 2 h 11 min
